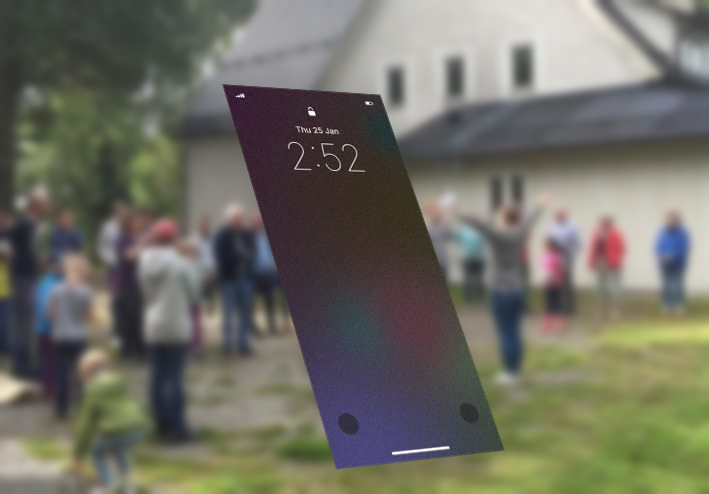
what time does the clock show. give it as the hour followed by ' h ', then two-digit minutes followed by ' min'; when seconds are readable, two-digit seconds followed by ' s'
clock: 2 h 52 min
